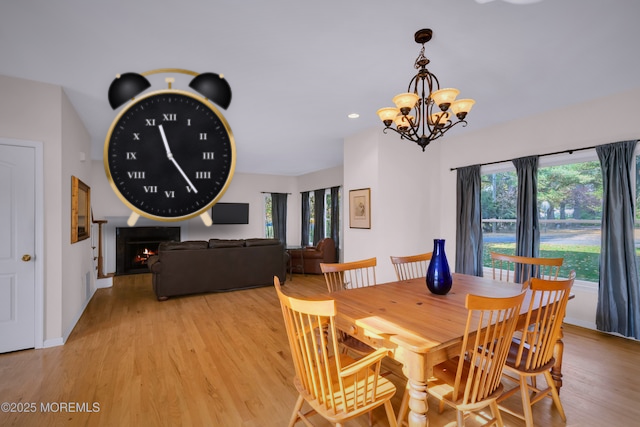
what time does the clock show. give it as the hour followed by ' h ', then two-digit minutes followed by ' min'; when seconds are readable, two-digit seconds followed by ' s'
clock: 11 h 24 min
